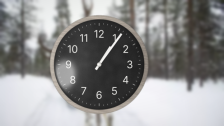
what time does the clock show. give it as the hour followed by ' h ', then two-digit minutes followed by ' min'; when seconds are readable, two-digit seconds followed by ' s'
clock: 1 h 06 min
